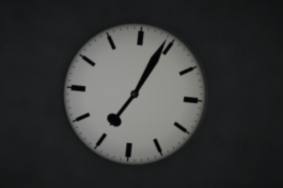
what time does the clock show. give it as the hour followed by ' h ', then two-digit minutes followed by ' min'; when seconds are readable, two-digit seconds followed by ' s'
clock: 7 h 04 min
